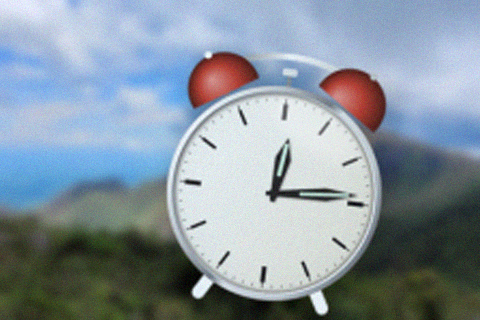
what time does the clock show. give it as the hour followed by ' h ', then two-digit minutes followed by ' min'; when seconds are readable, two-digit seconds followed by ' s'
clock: 12 h 14 min
